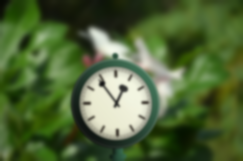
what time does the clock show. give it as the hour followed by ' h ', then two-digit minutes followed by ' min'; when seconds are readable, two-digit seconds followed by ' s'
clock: 12 h 54 min
